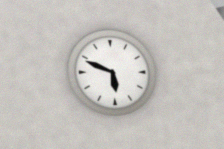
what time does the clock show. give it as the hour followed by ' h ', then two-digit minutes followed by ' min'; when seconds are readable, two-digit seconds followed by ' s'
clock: 5 h 49 min
